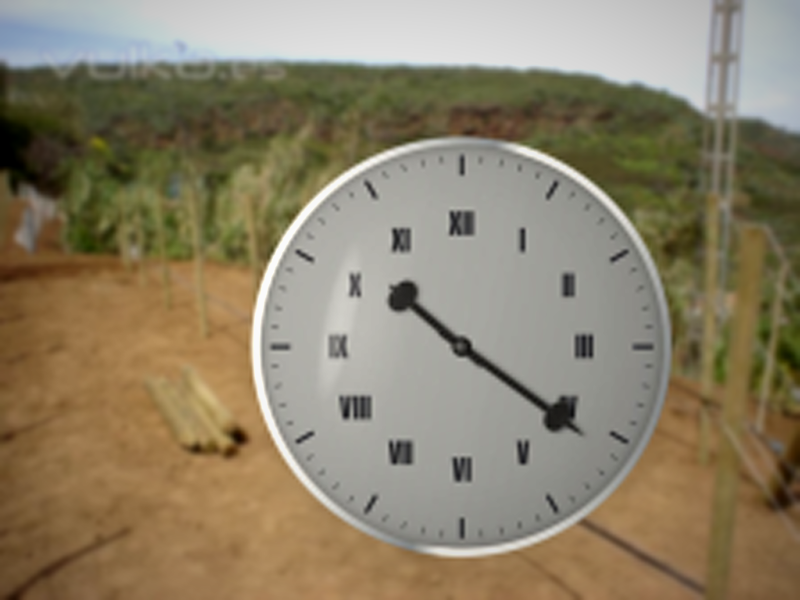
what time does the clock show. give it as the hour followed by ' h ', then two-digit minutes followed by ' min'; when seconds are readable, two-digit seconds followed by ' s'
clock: 10 h 21 min
